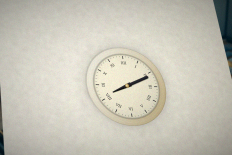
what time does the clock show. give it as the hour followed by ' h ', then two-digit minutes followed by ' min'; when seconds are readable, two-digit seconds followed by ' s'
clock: 8 h 11 min
